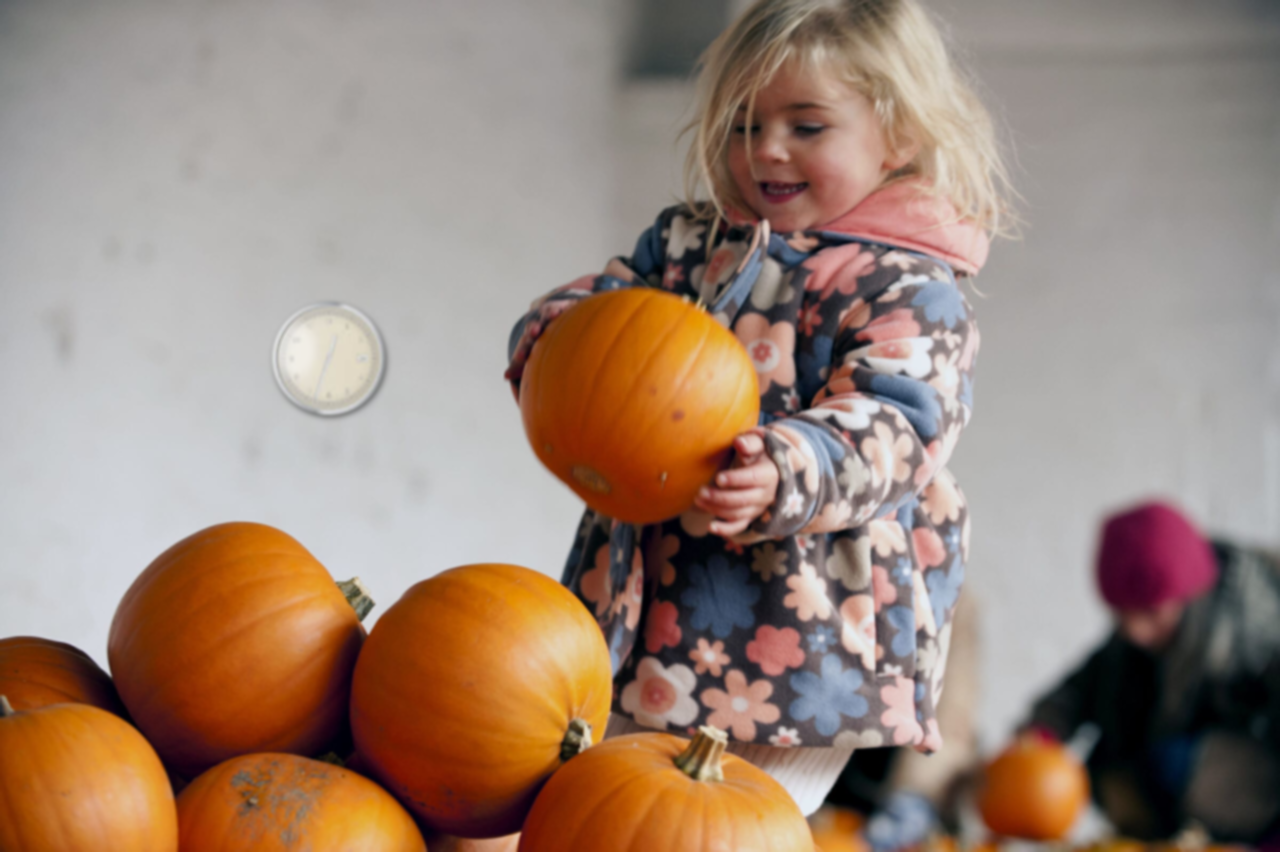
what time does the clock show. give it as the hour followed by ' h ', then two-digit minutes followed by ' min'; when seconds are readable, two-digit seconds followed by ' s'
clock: 12 h 33 min
